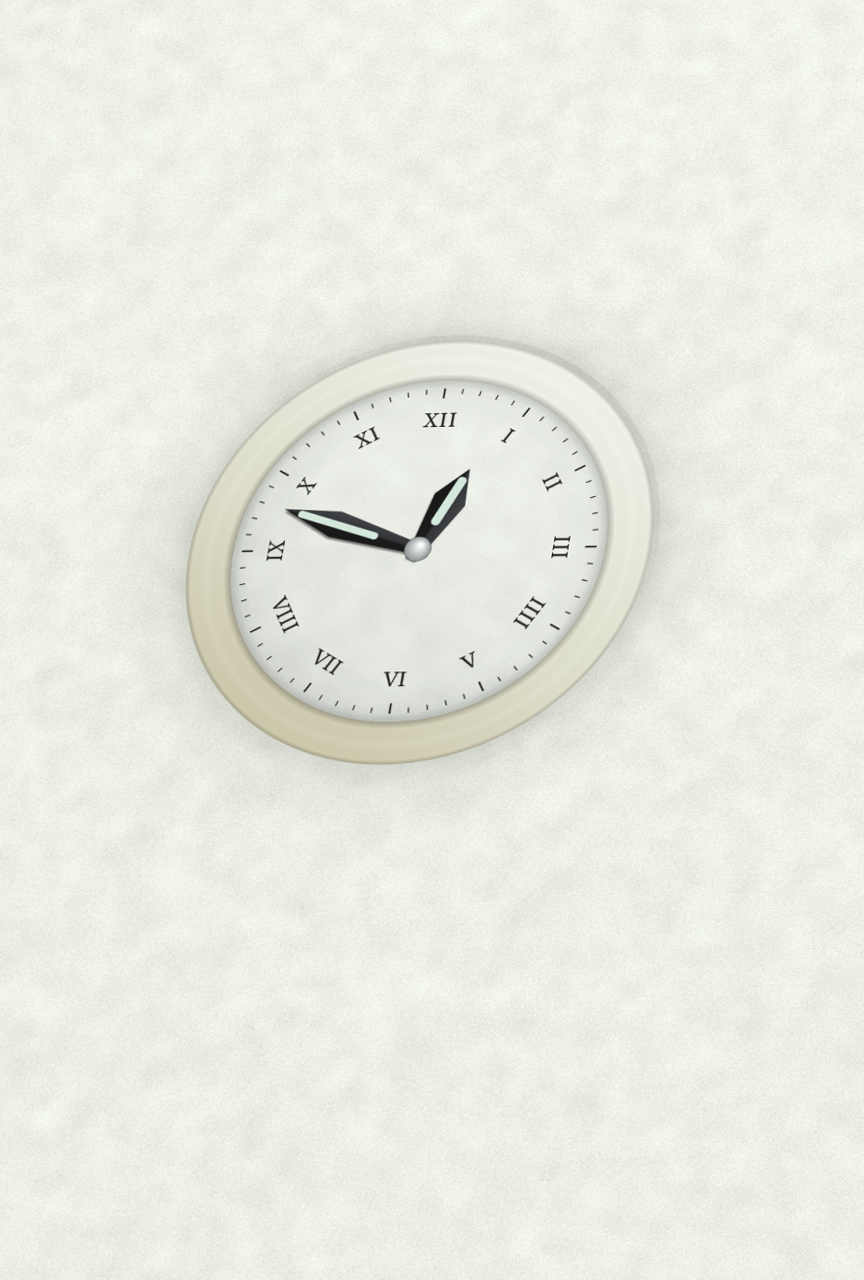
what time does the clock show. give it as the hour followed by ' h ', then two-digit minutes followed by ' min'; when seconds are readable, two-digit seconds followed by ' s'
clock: 12 h 48 min
